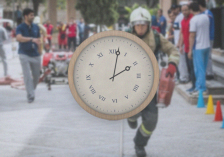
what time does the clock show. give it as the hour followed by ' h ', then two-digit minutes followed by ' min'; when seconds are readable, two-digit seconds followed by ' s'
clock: 2 h 02 min
